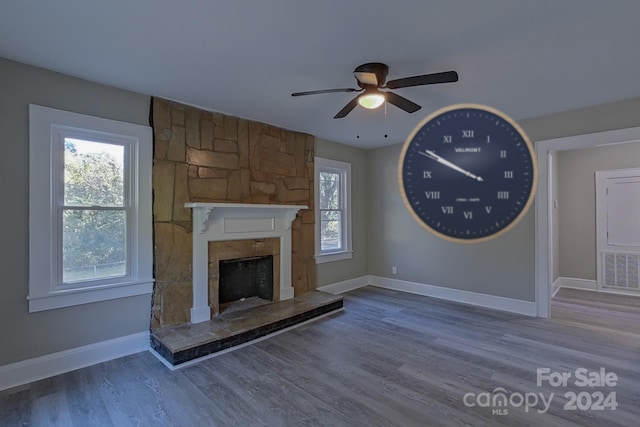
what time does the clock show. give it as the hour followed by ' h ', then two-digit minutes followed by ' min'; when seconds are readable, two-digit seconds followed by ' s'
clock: 9 h 49 min 49 s
